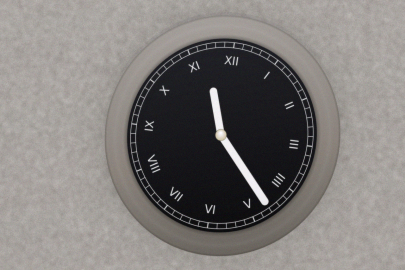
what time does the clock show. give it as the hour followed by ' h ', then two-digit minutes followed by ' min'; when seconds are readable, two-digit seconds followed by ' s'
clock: 11 h 23 min
